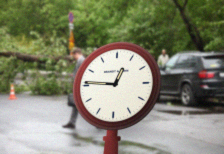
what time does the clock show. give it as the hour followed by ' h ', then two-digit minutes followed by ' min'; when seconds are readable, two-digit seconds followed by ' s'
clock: 12 h 46 min
